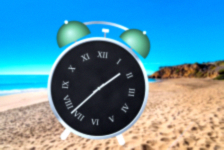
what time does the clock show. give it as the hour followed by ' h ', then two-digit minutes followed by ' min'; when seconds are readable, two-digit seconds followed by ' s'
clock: 1 h 37 min
